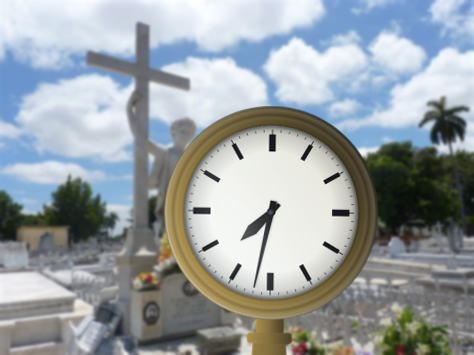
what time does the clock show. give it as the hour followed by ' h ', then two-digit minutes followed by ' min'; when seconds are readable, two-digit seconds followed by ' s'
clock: 7 h 32 min
